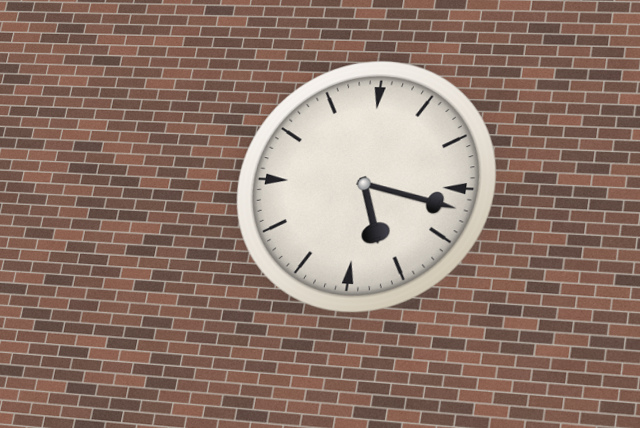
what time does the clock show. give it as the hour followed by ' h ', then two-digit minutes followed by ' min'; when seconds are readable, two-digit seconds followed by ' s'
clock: 5 h 17 min
